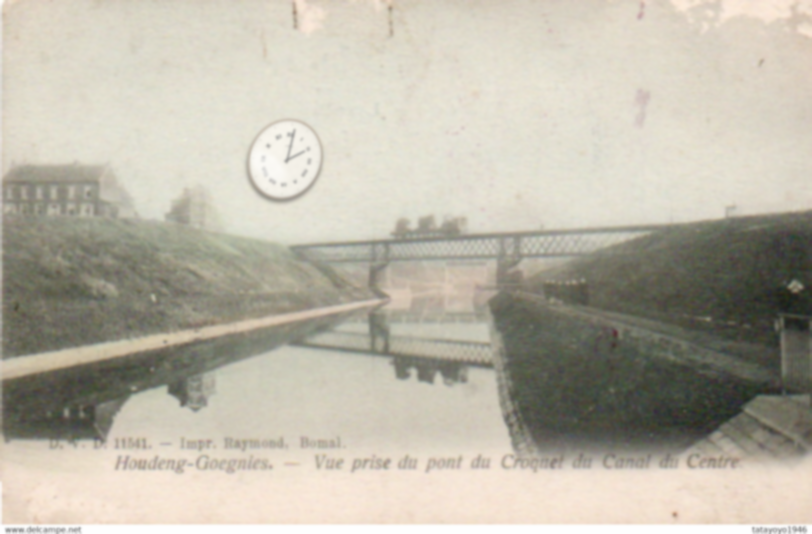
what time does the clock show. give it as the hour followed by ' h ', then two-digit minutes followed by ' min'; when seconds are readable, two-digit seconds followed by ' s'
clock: 2 h 01 min
